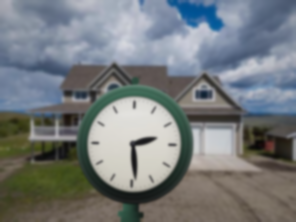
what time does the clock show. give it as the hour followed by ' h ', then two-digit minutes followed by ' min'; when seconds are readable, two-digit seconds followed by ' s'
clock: 2 h 29 min
